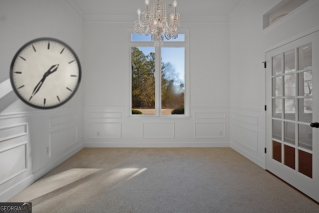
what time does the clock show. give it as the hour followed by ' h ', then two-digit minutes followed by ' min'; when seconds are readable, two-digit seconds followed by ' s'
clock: 1 h 35 min
